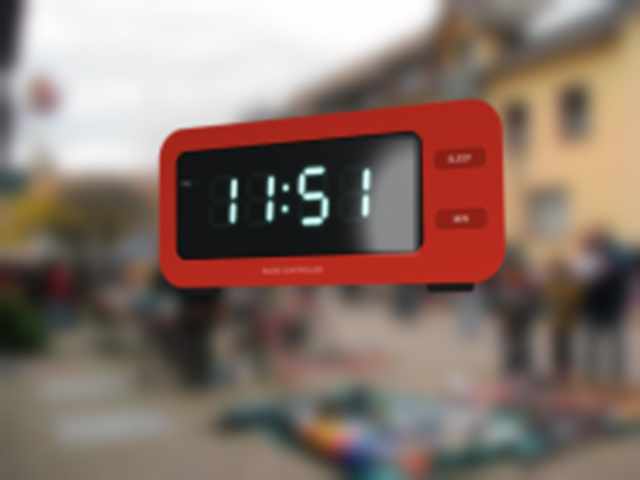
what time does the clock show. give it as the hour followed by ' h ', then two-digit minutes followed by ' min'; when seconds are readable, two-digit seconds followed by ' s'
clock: 11 h 51 min
